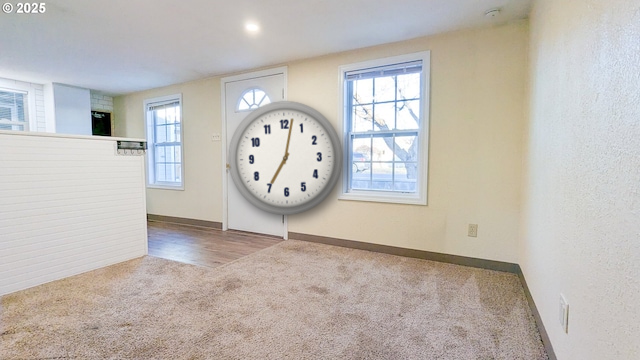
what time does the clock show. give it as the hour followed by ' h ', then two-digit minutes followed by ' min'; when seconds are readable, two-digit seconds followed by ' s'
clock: 7 h 02 min
